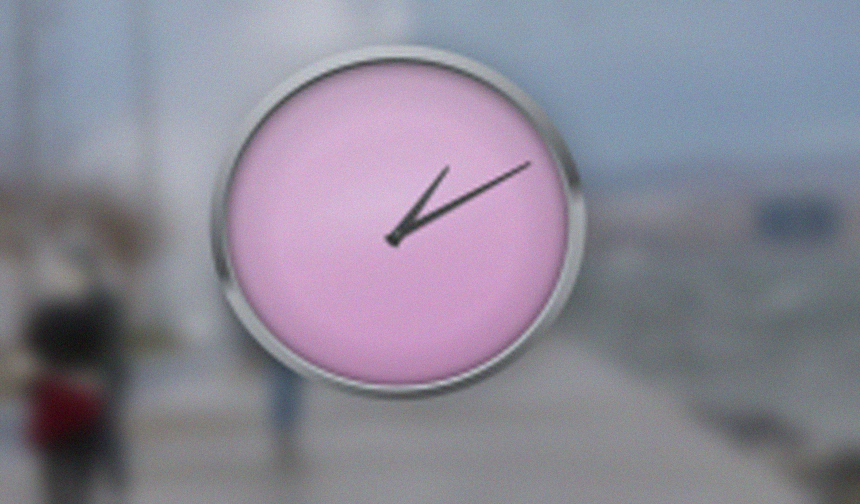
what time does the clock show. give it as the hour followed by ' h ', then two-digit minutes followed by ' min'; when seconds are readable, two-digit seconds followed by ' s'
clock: 1 h 10 min
